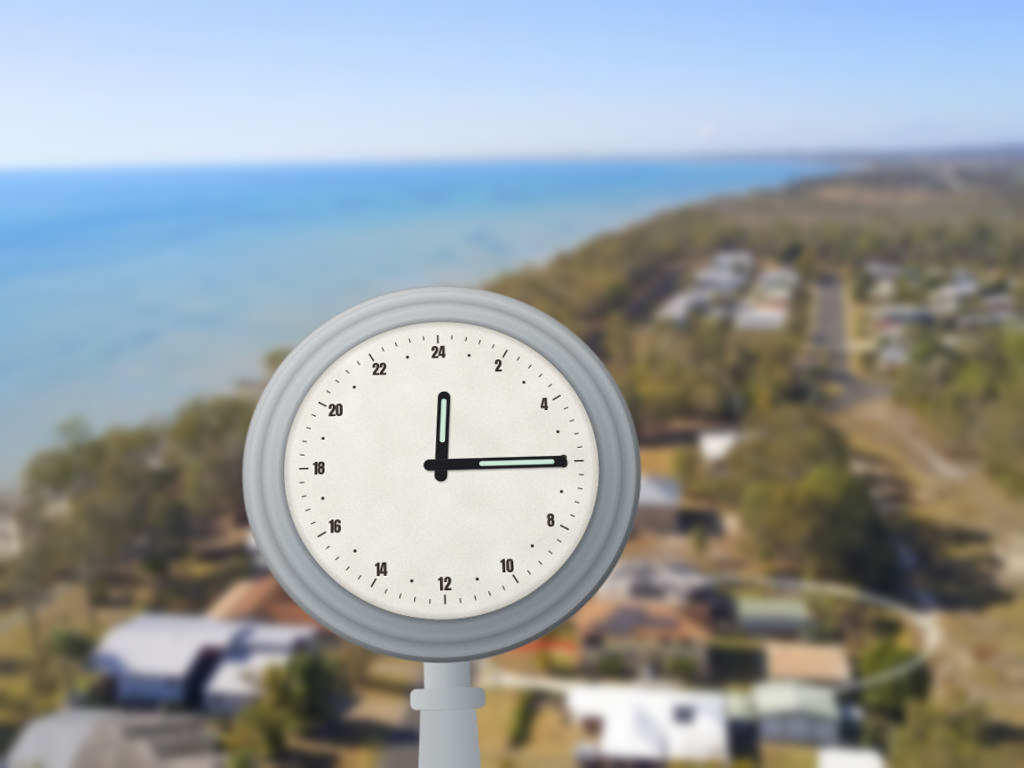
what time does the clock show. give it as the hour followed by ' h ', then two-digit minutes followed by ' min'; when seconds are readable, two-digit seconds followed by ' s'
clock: 0 h 15 min
